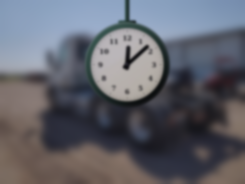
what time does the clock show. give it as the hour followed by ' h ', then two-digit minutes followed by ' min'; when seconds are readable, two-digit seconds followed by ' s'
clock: 12 h 08 min
